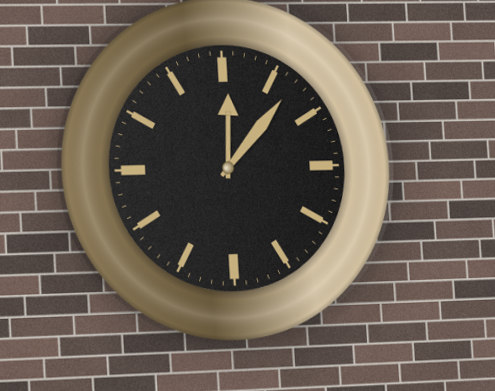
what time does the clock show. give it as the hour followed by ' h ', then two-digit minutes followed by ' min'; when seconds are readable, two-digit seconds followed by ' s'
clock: 12 h 07 min
